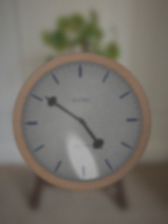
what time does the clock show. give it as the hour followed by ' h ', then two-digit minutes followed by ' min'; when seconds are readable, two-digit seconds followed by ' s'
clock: 4 h 51 min
